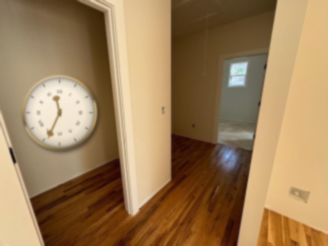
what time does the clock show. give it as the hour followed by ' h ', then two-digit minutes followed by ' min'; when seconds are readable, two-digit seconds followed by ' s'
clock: 11 h 34 min
